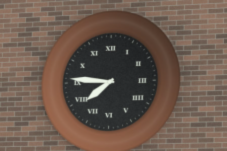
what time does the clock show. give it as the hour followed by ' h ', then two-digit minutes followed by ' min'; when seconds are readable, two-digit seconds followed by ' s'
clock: 7 h 46 min
